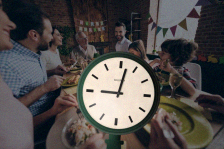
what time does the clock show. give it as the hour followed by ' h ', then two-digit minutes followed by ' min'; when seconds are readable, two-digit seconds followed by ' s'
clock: 9 h 02 min
